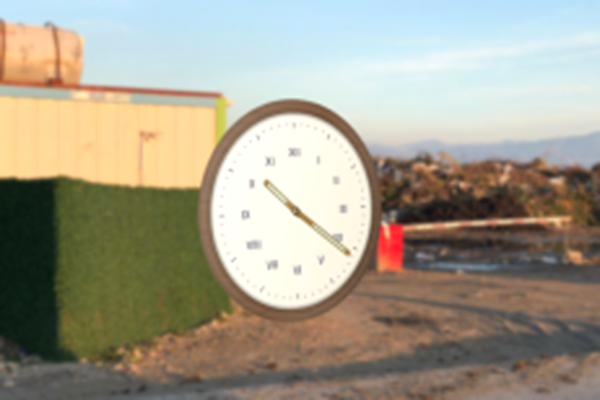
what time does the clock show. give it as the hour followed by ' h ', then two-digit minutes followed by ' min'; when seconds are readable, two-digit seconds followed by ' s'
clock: 10 h 21 min
